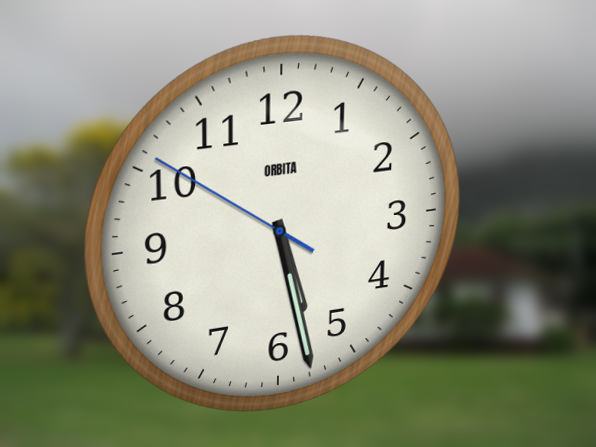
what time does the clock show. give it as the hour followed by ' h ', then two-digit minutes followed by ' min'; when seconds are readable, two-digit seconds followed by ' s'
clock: 5 h 27 min 51 s
